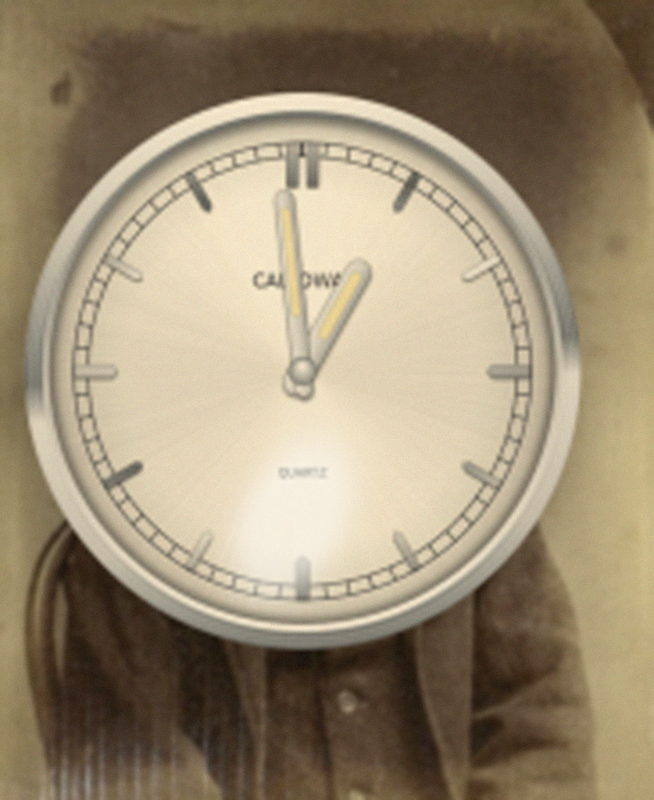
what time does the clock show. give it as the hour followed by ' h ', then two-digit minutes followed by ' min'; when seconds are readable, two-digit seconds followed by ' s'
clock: 12 h 59 min
